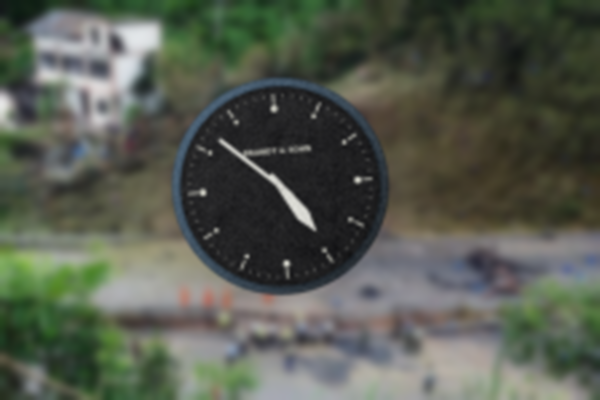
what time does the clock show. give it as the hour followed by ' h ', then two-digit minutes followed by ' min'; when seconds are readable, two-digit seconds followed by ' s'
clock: 4 h 52 min
